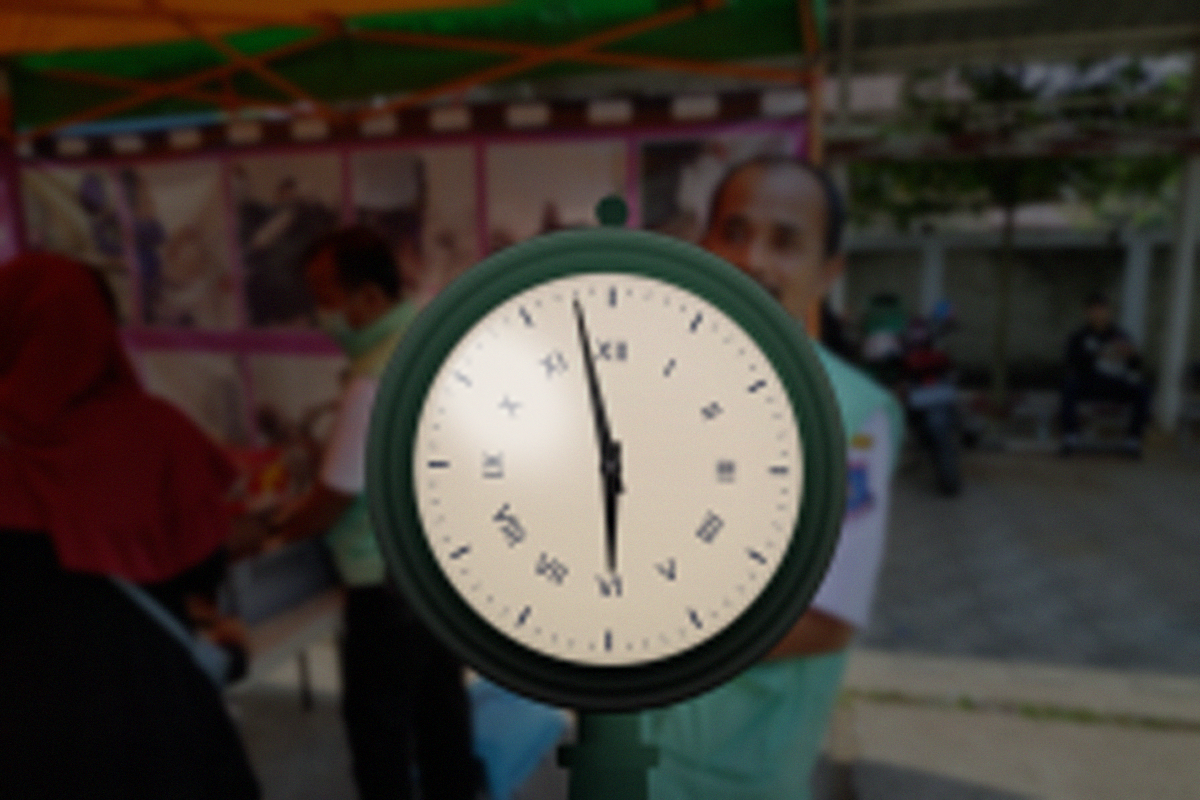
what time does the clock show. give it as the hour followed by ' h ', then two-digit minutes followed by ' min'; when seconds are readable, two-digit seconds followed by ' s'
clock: 5 h 58 min
